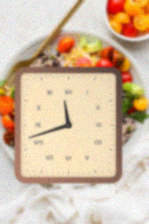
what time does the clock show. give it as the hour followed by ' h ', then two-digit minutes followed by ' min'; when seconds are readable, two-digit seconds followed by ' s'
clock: 11 h 42 min
